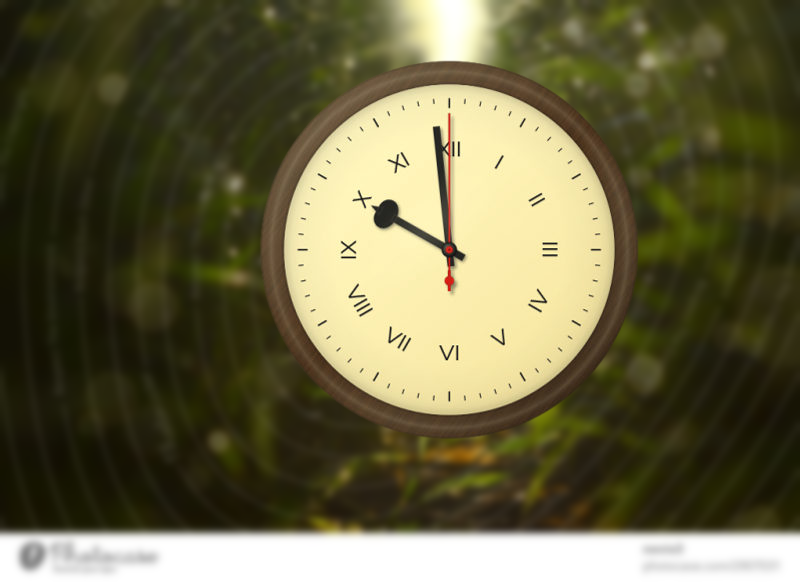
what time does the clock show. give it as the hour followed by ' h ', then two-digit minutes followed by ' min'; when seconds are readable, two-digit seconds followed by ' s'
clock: 9 h 59 min 00 s
